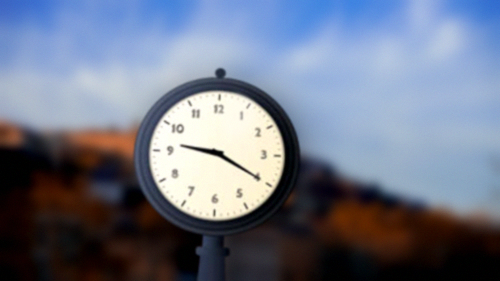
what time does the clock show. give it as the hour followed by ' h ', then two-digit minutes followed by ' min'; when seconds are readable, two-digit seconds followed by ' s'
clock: 9 h 20 min
